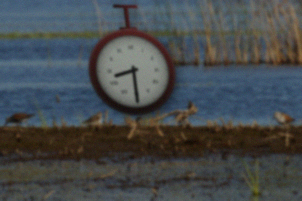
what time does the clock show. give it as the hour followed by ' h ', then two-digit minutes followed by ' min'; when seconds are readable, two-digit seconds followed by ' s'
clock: 8 h 30 min
